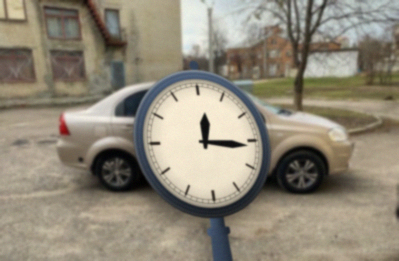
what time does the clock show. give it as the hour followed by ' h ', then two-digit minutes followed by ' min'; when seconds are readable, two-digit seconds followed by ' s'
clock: 12 h 16 min
